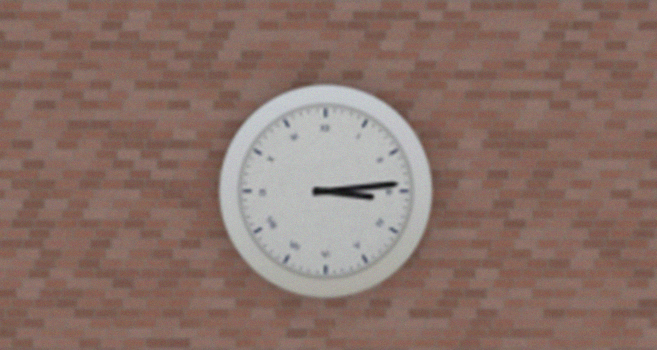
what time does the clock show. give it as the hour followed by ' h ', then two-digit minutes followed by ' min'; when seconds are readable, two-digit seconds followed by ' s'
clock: 3 h 14 min
